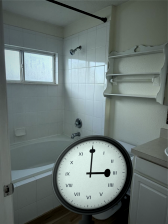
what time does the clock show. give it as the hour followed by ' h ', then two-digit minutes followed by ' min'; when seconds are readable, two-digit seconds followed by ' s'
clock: 3 h 00 min
